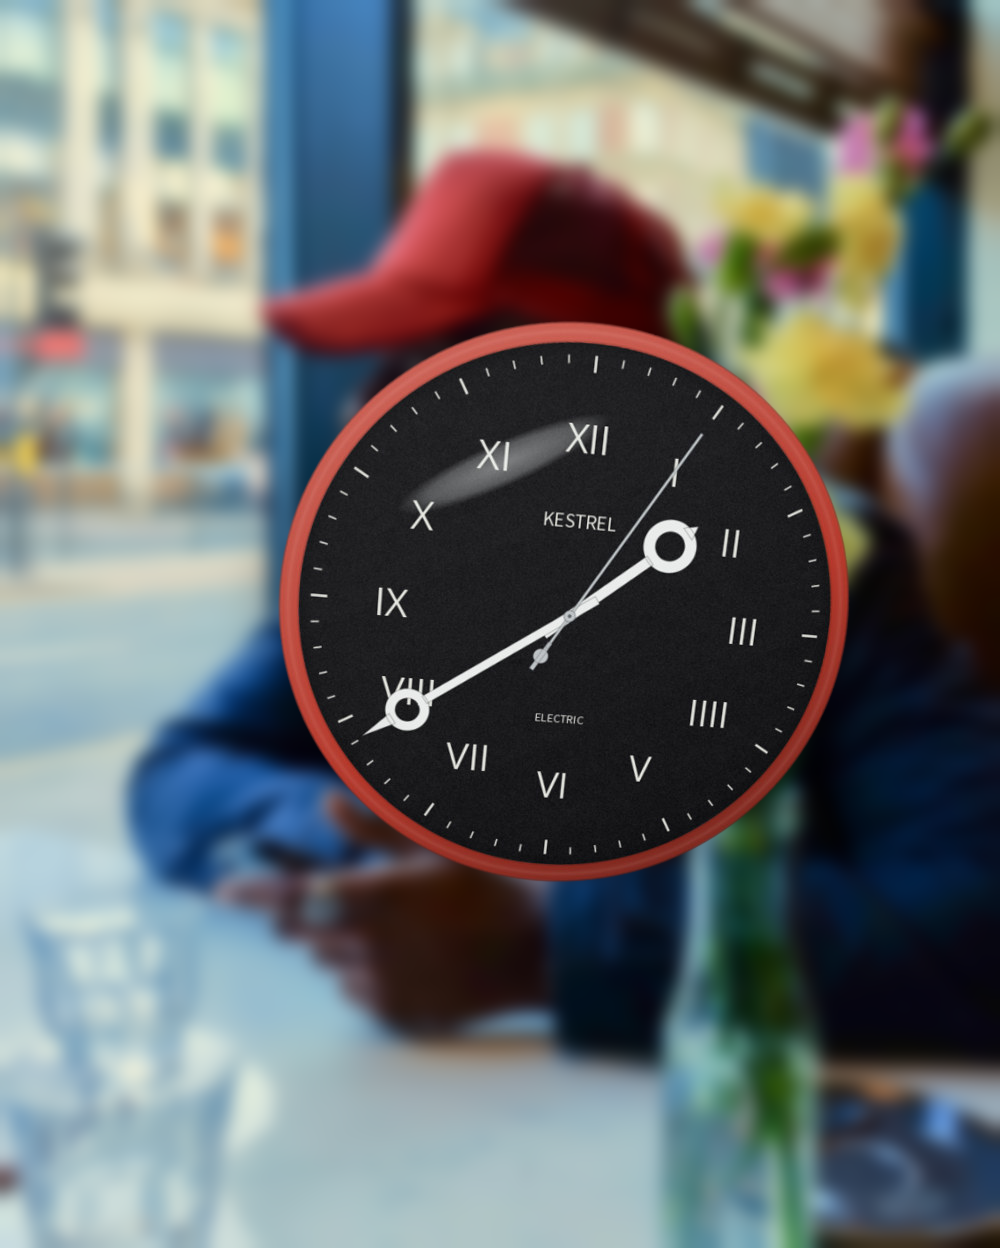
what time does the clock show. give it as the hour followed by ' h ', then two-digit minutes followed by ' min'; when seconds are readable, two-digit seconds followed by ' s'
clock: 1 h 39 min 05 s
